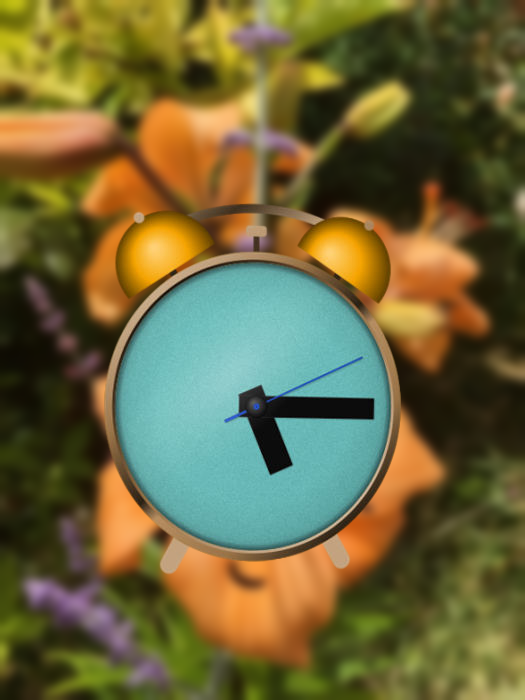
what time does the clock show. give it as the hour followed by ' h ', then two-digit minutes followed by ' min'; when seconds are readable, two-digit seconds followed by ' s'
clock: 5 h 15 min 11 s
